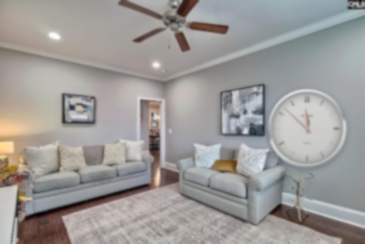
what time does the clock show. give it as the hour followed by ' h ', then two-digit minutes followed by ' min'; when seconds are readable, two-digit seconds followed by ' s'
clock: 11 h 52 min
